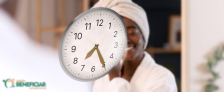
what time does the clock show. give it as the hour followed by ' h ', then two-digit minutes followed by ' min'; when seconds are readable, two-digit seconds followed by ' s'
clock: 7 h 25 min
